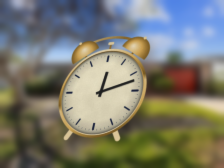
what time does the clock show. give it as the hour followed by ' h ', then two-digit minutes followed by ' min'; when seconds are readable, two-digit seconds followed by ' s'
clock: 12 h 12 min
